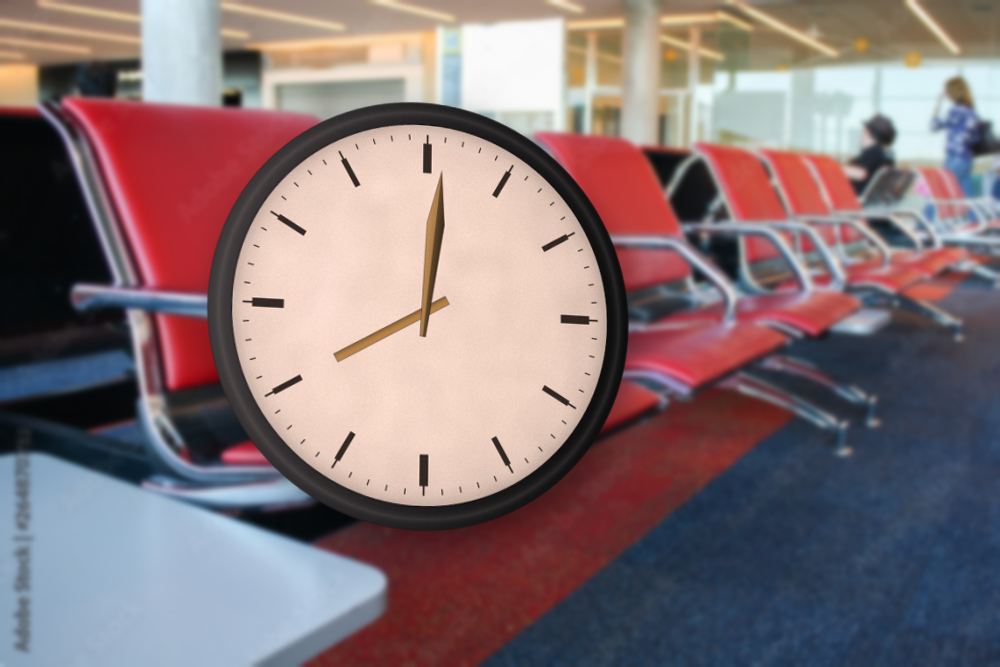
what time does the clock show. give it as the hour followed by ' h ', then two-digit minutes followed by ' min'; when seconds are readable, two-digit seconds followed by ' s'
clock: 8 h 01 min
